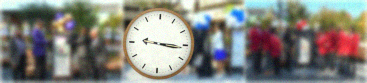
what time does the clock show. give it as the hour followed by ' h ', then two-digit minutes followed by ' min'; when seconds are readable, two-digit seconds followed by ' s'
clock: 9 h 16 min
